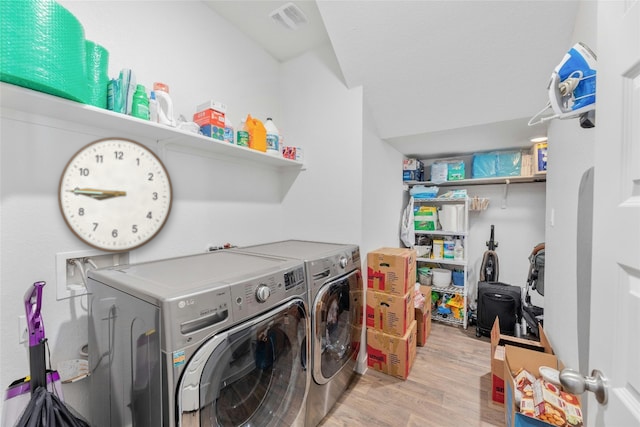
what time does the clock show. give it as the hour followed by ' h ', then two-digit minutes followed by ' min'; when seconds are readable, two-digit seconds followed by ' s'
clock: 8 h 45 min
